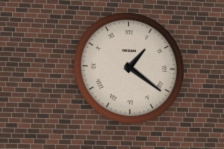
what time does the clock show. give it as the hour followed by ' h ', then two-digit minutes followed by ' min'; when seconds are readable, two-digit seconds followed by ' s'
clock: 1 h 21 min
